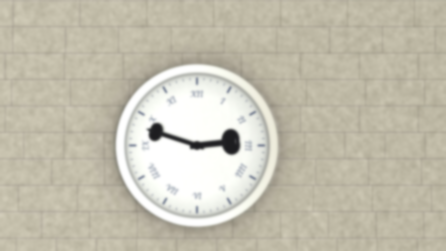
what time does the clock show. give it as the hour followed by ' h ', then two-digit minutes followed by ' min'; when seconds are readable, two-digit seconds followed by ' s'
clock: 2 h 48 min
